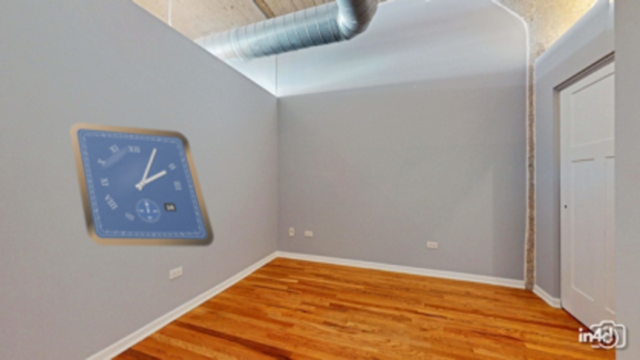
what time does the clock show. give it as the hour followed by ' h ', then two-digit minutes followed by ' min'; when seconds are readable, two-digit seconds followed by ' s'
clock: 2 h 05 min
